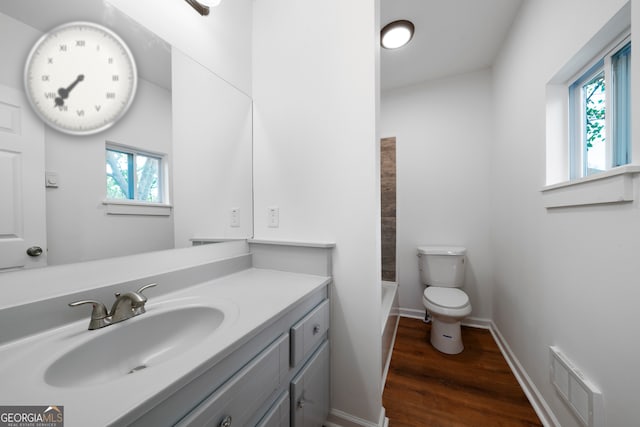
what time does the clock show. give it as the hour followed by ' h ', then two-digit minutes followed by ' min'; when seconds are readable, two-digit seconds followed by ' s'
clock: 7 h 37 min
